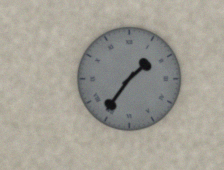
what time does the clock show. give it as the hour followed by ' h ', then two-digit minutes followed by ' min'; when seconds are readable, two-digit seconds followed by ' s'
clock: 1 h 36 min
